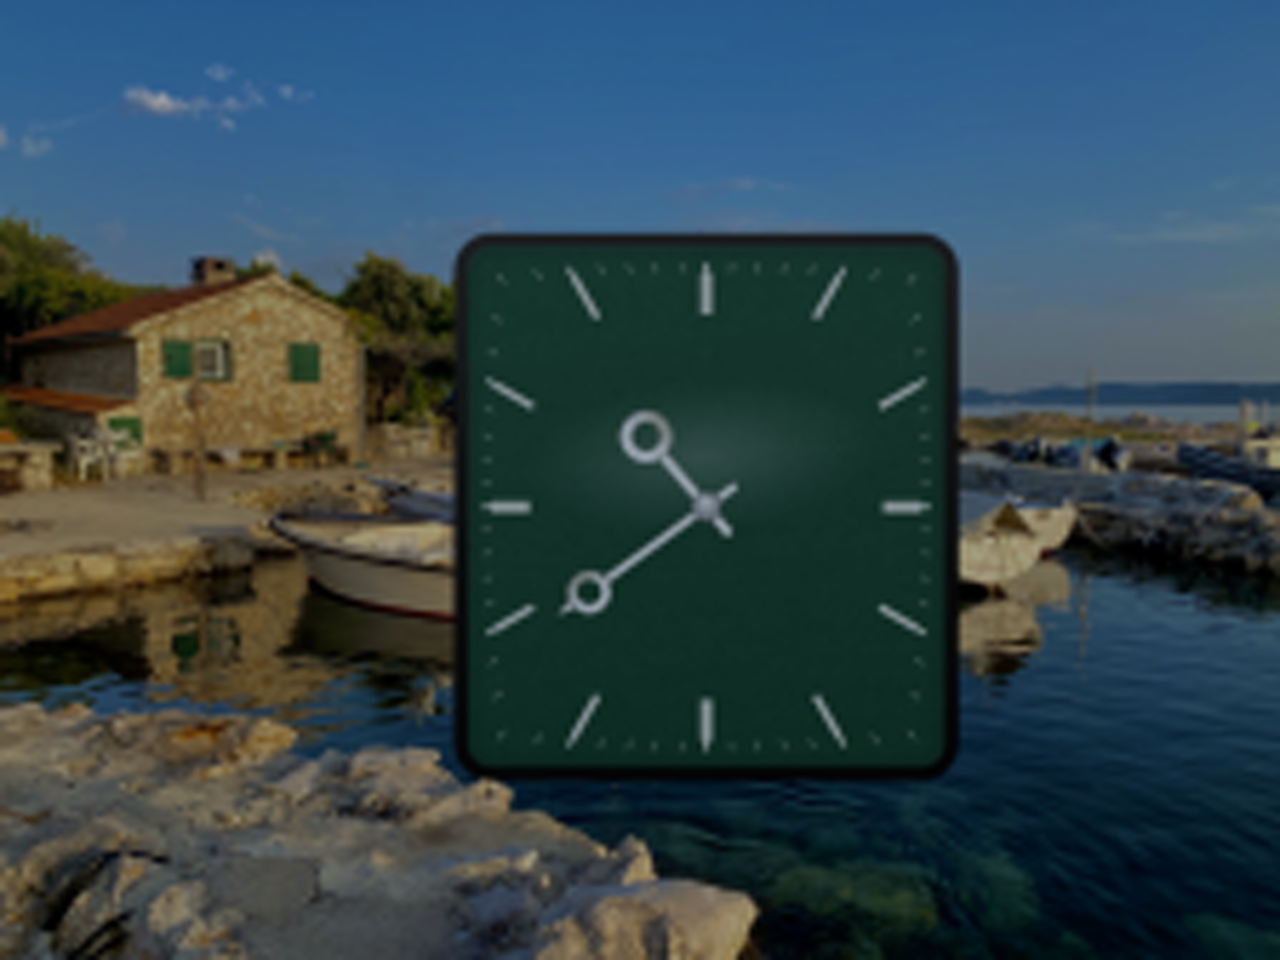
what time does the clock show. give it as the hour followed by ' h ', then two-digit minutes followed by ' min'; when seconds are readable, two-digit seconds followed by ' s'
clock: 10 h 39 min
